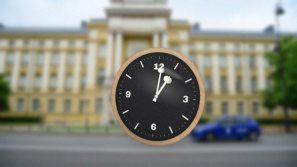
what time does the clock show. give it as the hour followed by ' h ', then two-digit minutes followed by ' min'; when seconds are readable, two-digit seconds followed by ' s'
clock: 1 h 01 min
